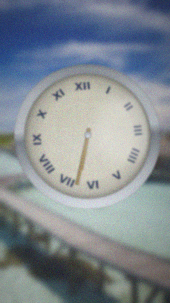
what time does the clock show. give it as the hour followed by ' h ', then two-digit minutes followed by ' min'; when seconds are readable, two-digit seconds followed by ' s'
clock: 6 h 33 min
